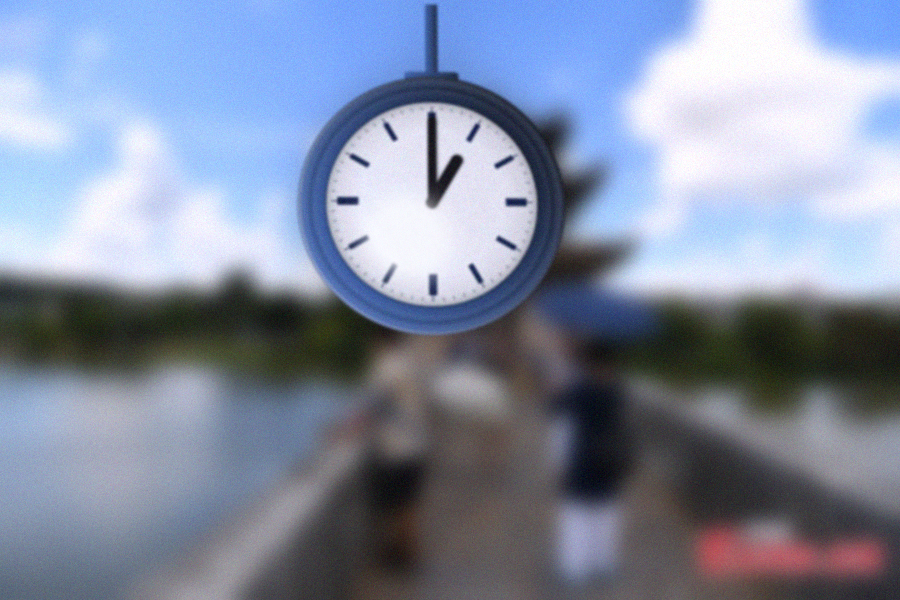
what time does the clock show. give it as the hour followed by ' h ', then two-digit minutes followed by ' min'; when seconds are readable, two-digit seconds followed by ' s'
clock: 1 h 00 min
